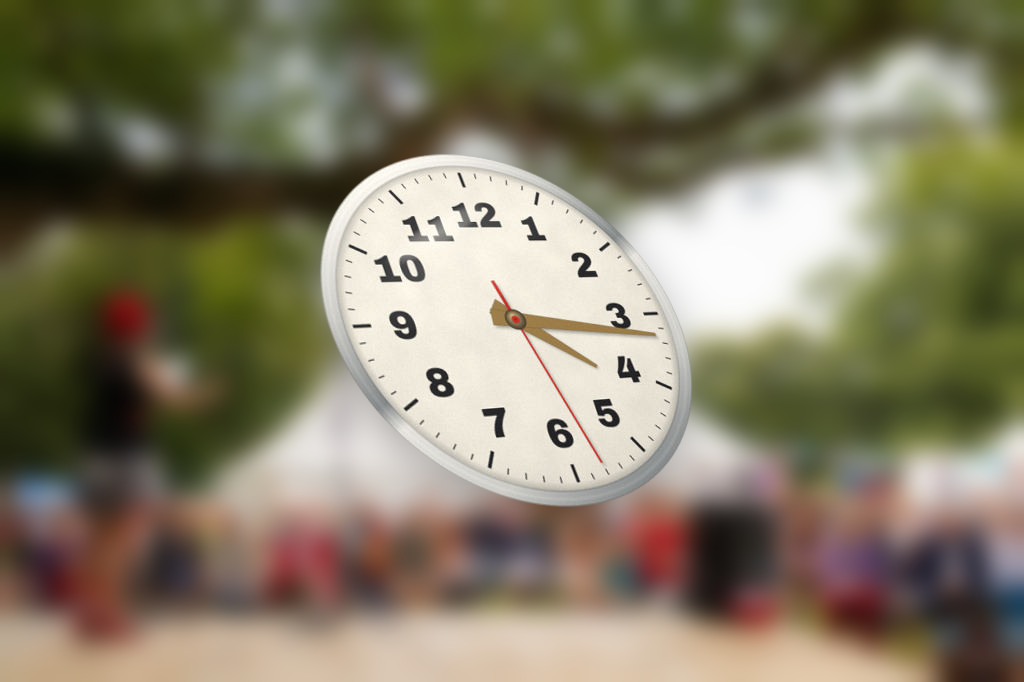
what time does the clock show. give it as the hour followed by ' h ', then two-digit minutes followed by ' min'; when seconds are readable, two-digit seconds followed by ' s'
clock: 4 h 16 min 28 s
